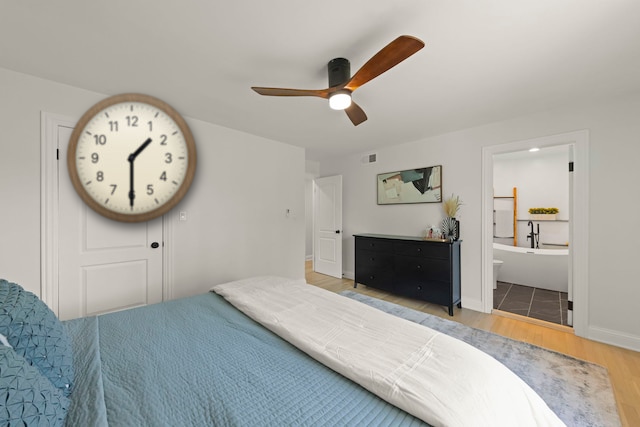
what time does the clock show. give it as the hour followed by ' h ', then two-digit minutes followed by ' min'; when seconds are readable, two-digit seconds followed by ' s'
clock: 1 h 30 min
